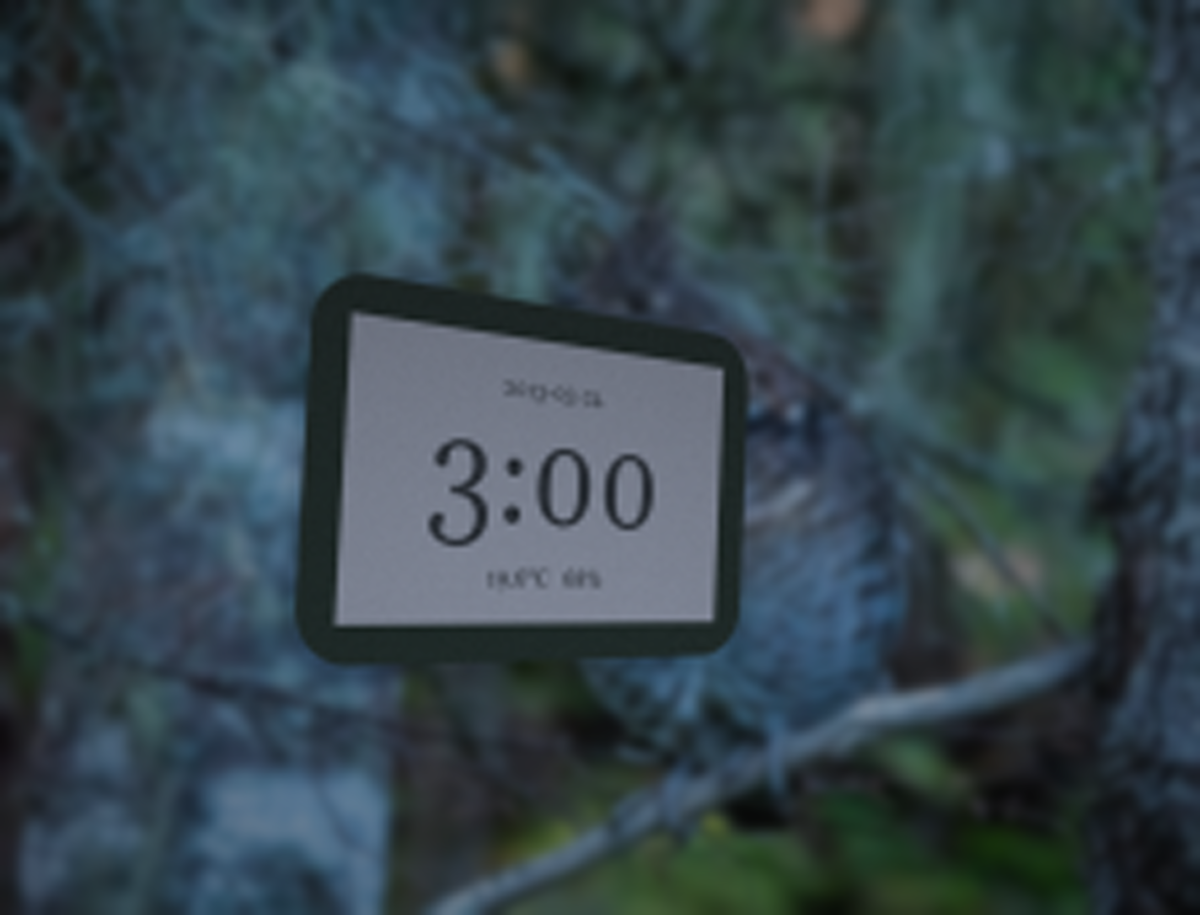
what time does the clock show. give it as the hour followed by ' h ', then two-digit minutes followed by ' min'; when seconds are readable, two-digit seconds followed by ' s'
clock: 3 h 00 min
